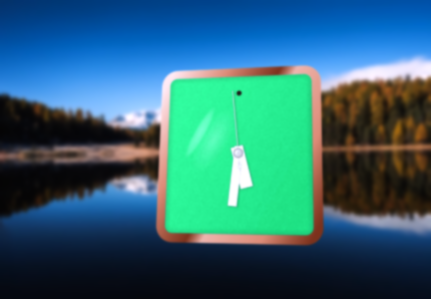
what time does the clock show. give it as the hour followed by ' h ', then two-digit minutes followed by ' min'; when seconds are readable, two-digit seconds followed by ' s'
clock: 5 h 30 min 59 s
